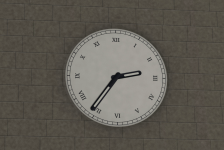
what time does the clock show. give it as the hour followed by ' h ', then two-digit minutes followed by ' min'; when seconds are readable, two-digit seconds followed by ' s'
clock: 2 h 36 min
